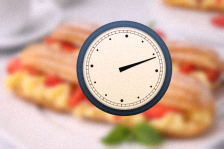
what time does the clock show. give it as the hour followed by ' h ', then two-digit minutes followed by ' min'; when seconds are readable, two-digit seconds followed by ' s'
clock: 2 h 11 min
